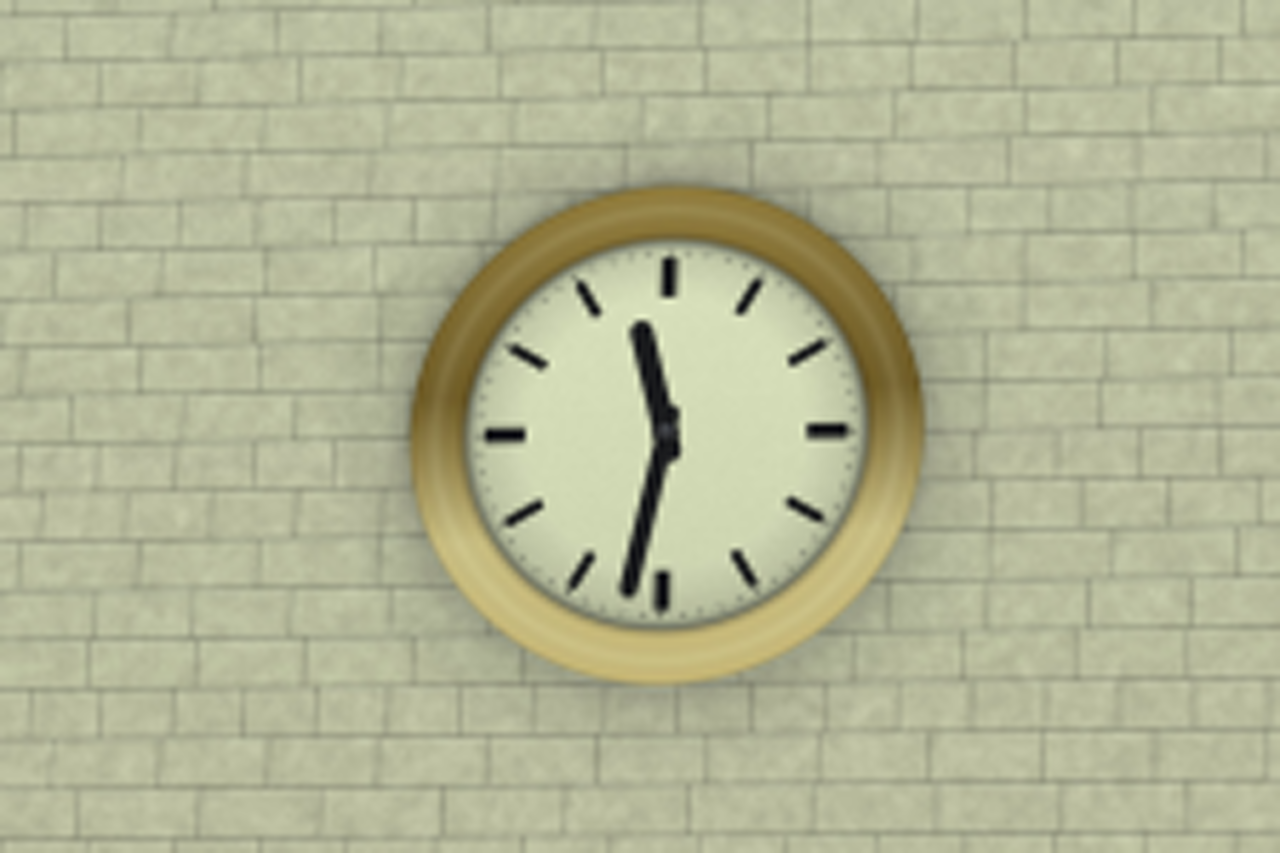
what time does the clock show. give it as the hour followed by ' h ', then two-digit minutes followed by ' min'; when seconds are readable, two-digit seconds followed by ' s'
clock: 11 h 32 min
